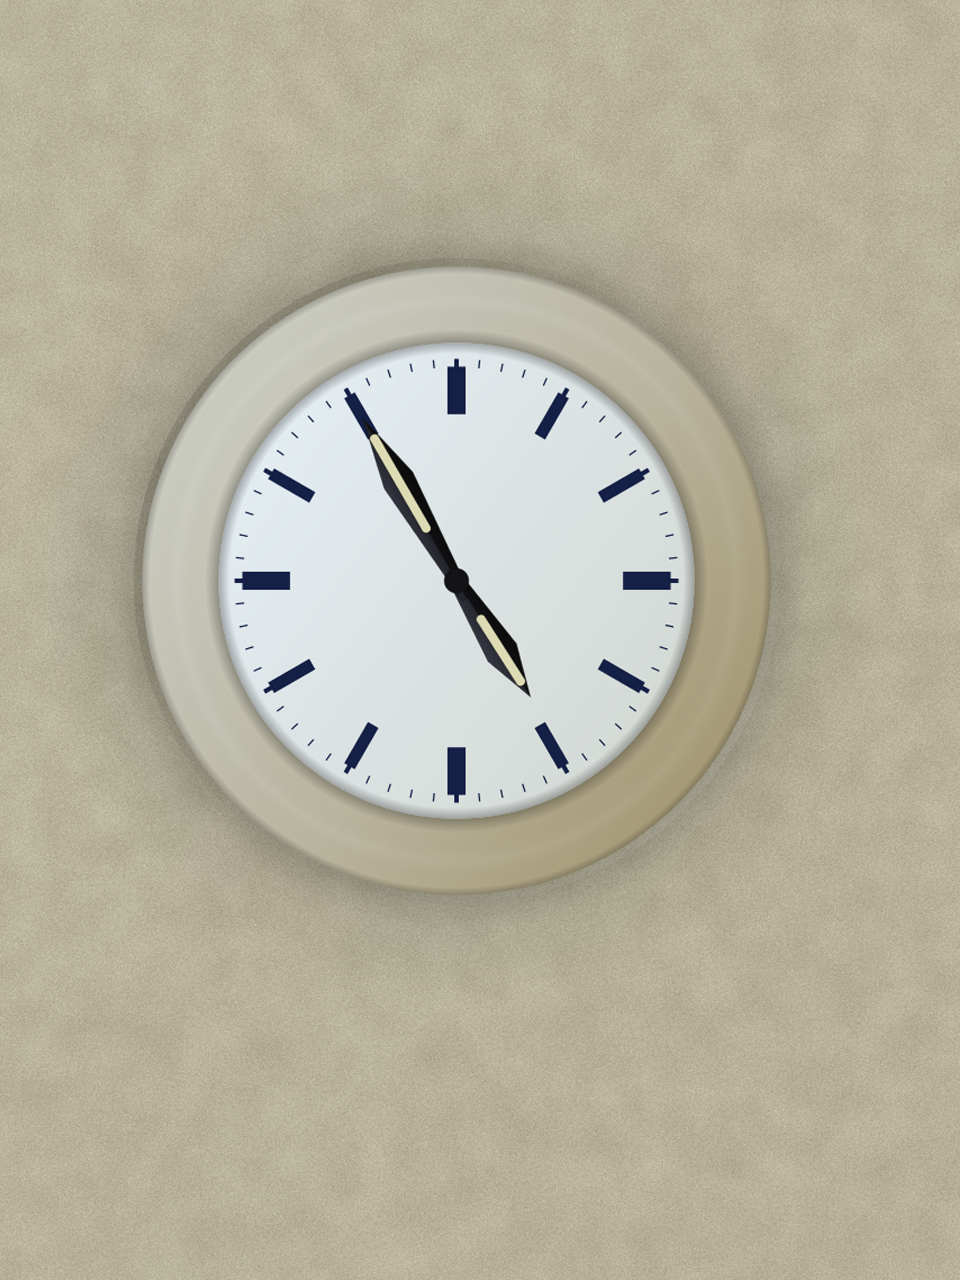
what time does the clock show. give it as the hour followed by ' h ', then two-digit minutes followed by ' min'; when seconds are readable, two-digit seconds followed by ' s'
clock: 4 h 55 min
